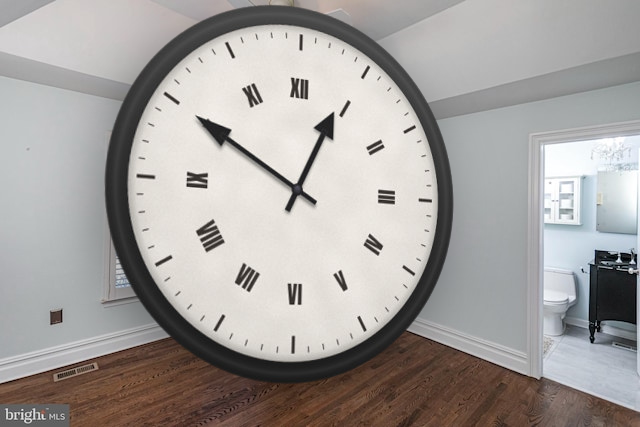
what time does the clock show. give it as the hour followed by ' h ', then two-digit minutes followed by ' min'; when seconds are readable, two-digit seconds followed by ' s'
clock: 12 h 50 min
